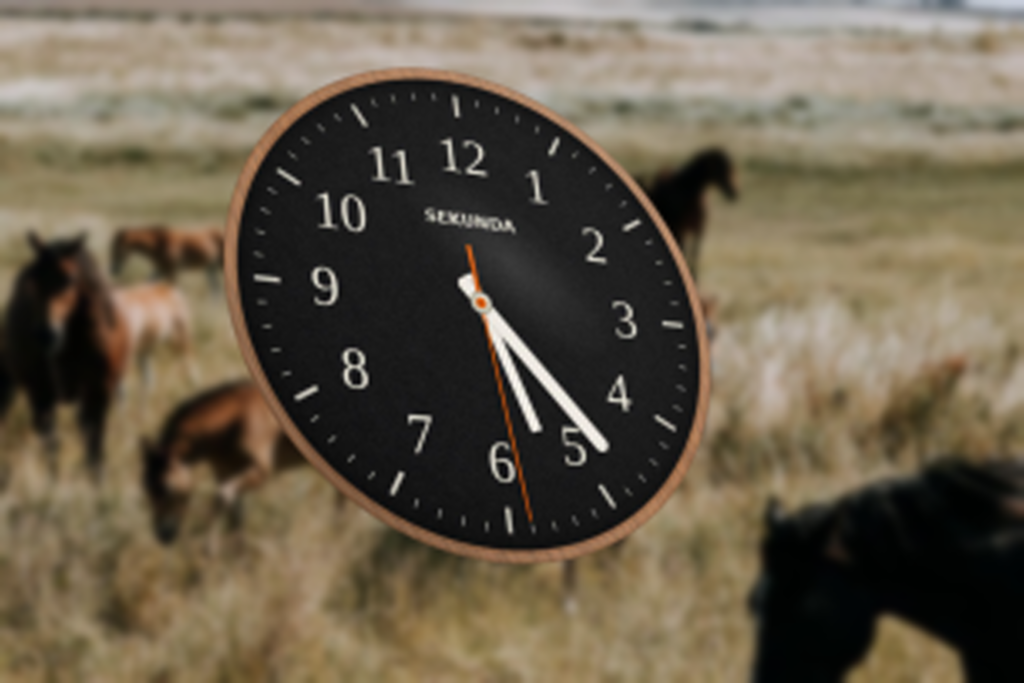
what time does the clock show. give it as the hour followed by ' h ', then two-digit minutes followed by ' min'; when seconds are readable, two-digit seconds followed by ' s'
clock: 5 h 23 min 29 s
